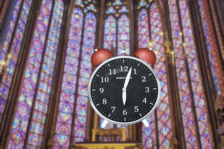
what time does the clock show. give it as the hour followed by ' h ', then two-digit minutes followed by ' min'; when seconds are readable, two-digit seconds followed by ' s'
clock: 6 h 03 min
